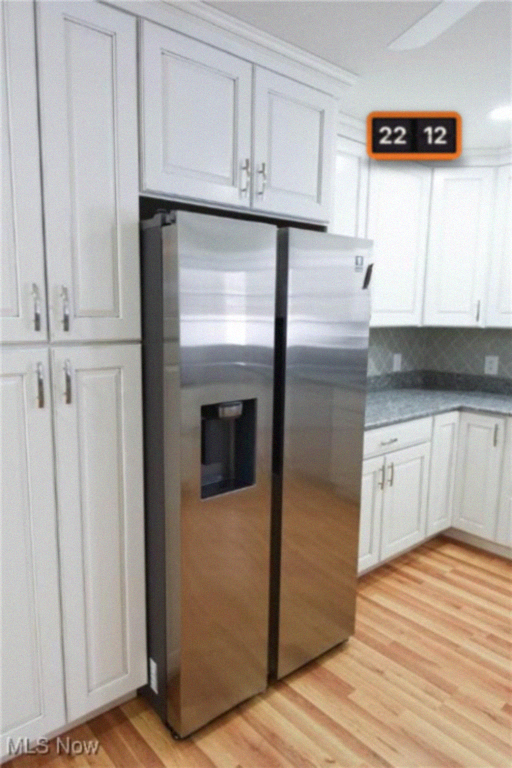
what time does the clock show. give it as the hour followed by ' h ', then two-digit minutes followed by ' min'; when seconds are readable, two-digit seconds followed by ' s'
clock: 22 h 12 min
